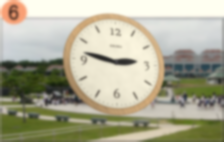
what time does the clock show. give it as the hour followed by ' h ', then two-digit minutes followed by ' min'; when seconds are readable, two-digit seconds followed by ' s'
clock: 2 h 47 min
